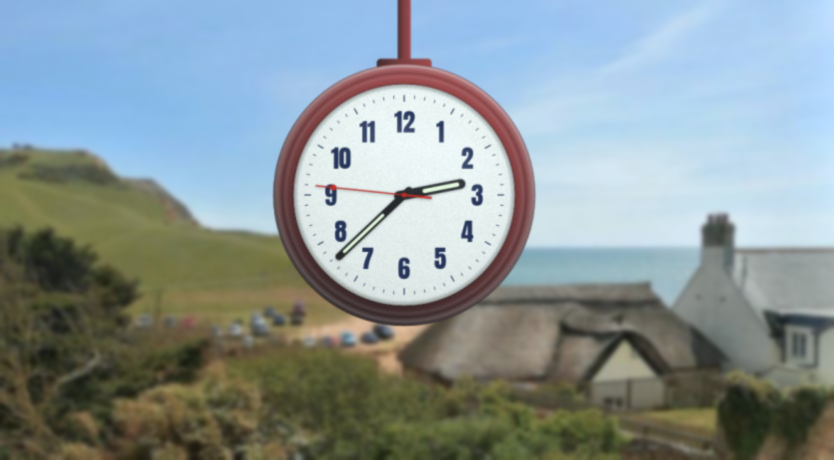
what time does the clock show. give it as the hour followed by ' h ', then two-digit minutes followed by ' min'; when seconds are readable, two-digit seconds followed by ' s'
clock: 2 h 37 min 46 s
